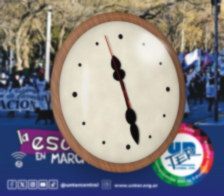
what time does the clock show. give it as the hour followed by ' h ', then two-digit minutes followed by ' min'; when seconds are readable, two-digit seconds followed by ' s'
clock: 11 h 27 min 57 s
